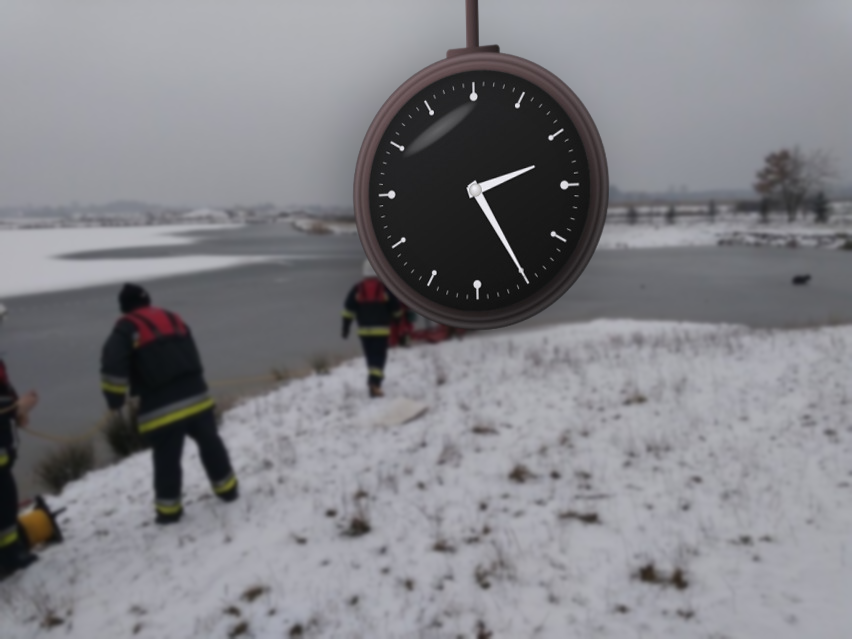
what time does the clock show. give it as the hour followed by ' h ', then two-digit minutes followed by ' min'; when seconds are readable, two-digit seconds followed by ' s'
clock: 2 h 25 min
